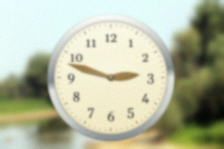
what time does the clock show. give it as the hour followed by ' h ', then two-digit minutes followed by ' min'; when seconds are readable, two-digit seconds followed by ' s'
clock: 2 h 48 min
